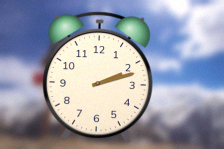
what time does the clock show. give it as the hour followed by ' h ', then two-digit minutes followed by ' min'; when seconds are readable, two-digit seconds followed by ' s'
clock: 2 h 12 min
